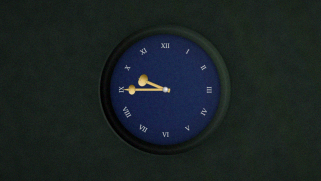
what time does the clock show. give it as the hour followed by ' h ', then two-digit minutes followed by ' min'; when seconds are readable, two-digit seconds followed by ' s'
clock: 9 h 45 min
